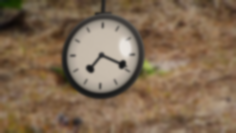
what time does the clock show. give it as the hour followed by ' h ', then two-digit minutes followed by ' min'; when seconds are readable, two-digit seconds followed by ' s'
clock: 7 h 19 min
